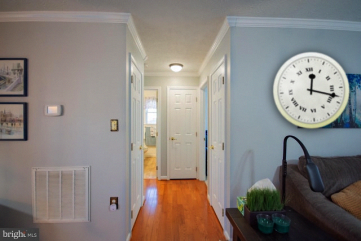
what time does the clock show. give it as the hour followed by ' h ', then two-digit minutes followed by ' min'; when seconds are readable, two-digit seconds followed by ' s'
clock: 12 h 18 min
